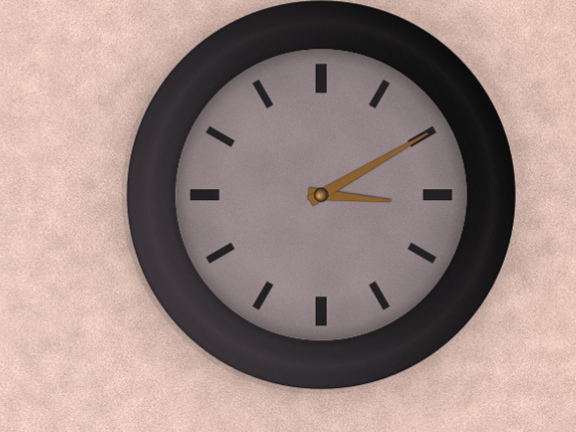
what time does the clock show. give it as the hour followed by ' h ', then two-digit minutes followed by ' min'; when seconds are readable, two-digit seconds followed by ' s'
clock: 3 h 10 min
